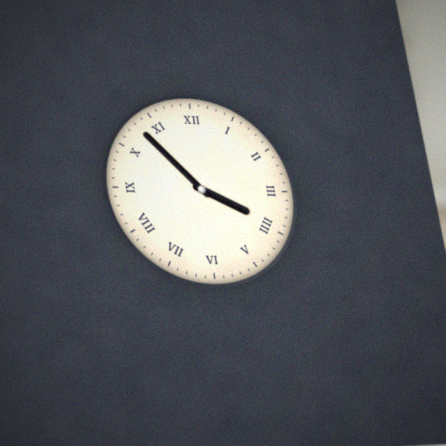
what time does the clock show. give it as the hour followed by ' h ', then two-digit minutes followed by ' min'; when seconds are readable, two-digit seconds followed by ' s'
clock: 3 h 53 min
